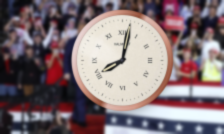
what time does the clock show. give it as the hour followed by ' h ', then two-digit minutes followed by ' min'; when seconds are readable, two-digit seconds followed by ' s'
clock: 8 h 02 min
